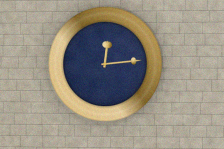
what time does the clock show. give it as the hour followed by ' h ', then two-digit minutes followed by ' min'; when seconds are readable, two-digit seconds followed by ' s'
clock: 12 h 14 min
